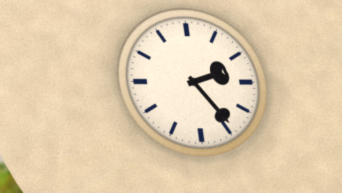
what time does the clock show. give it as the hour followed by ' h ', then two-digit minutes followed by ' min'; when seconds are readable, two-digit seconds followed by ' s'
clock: 2 h 24 min
